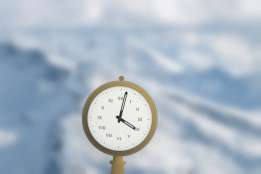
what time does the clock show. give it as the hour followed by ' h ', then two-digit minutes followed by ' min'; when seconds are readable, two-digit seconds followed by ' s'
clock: 4 h 02 min
